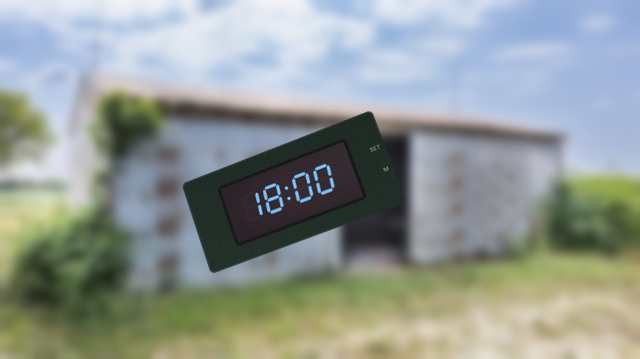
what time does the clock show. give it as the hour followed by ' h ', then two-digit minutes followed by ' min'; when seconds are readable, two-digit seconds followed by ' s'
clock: 18 h 00 min
